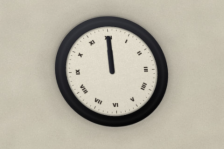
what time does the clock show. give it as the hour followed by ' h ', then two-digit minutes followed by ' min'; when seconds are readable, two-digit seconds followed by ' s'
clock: 12 h 00 min
